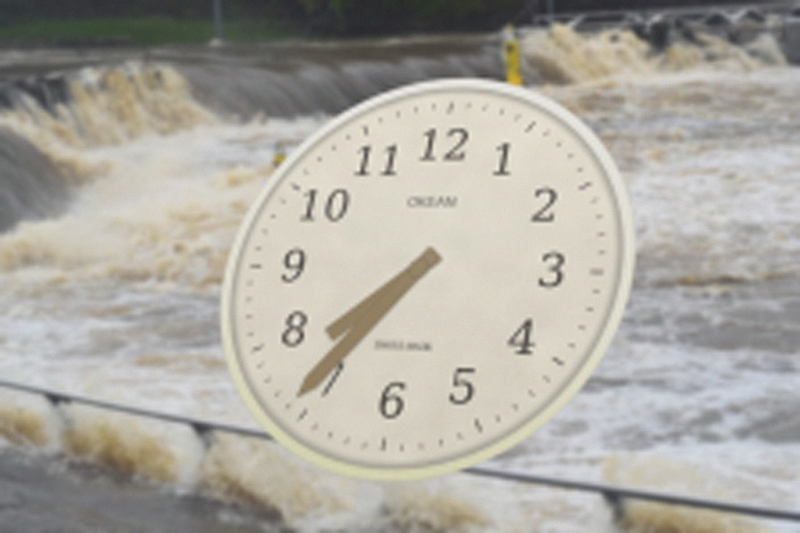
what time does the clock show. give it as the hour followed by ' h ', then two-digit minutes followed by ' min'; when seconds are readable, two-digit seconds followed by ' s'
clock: 7 h 36 min
